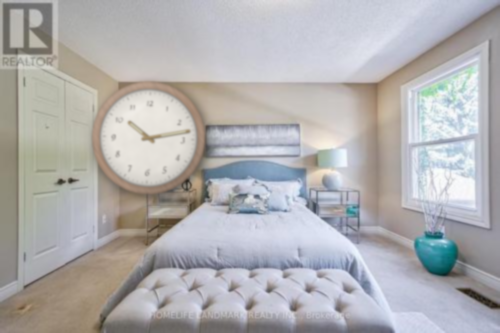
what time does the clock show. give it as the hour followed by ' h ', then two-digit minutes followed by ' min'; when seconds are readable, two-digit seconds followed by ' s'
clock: 10 h 13 min
